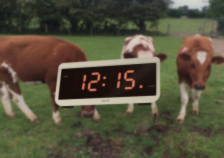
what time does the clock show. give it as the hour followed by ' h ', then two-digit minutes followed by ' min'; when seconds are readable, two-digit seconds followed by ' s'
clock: 12 h 15 min
